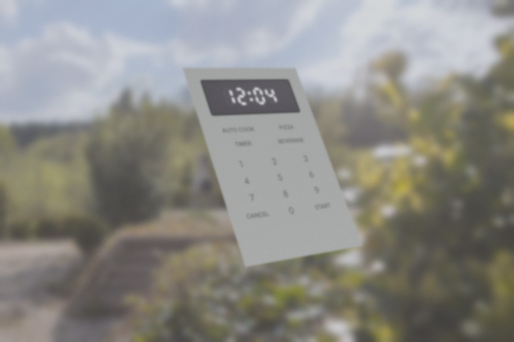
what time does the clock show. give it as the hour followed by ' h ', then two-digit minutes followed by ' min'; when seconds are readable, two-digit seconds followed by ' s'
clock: 12 h 04 min
